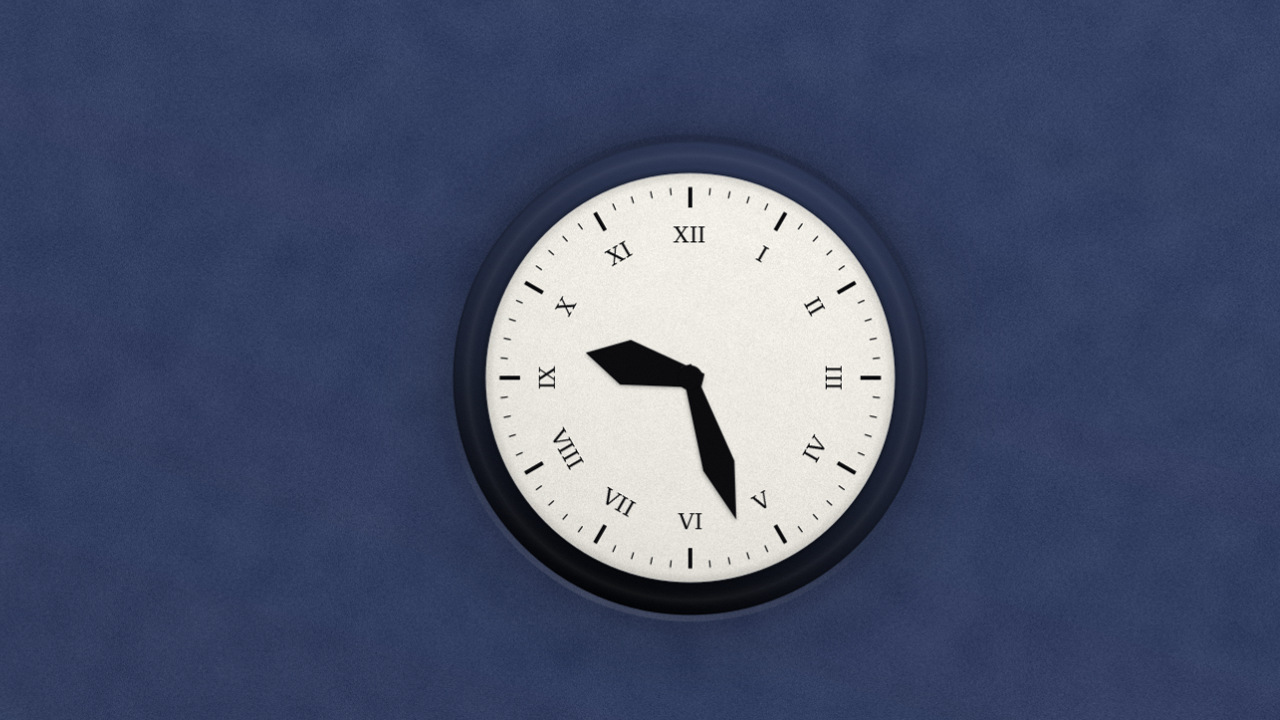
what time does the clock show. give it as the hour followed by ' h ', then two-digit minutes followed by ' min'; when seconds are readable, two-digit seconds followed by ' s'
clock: 9 h 27 min
